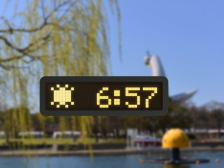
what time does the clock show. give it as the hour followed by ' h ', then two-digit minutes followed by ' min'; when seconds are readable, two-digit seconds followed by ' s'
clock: 6 h 57 min
